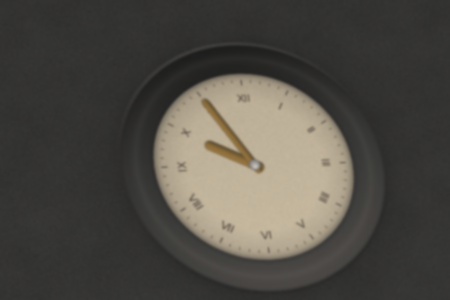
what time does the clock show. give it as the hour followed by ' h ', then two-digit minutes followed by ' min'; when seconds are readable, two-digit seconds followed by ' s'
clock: 9 h 55 min
